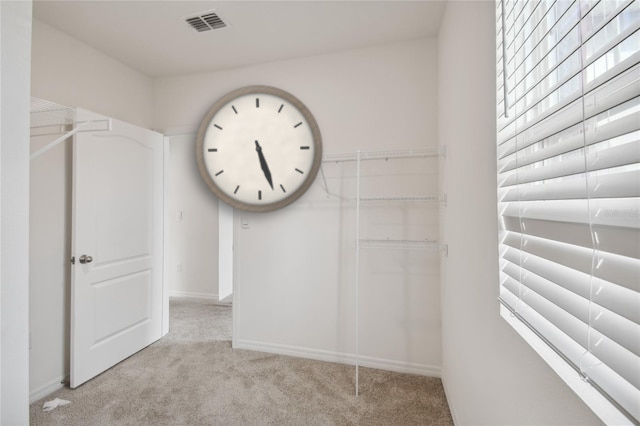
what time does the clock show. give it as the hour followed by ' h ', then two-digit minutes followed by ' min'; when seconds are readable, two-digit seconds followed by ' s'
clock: 5 h 27 min
